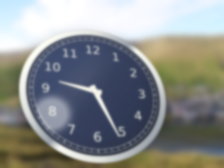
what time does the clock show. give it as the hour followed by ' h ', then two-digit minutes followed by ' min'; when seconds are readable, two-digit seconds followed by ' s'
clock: 9 h 26 min
